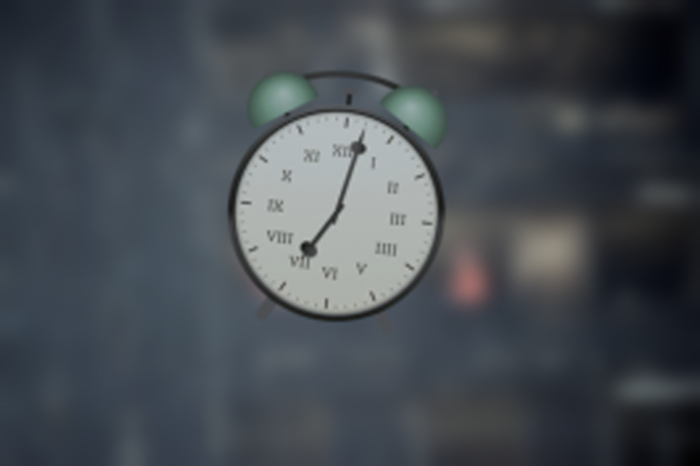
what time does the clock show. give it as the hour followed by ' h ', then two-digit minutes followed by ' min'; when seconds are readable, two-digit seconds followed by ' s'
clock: 7 h 02 min
